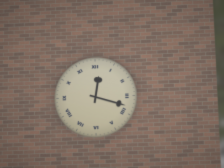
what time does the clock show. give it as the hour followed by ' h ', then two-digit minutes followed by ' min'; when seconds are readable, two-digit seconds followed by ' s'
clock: 12 h 18 min
